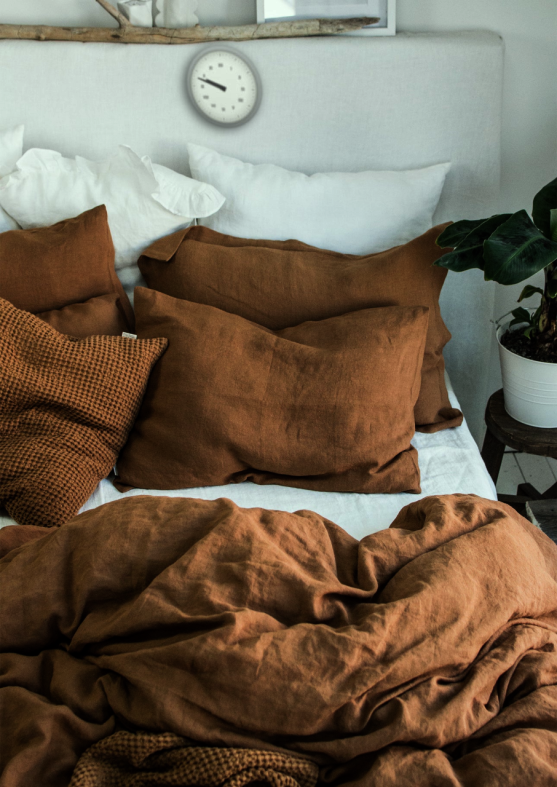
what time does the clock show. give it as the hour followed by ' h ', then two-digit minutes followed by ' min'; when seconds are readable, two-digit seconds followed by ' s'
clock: 9 h 48 min
